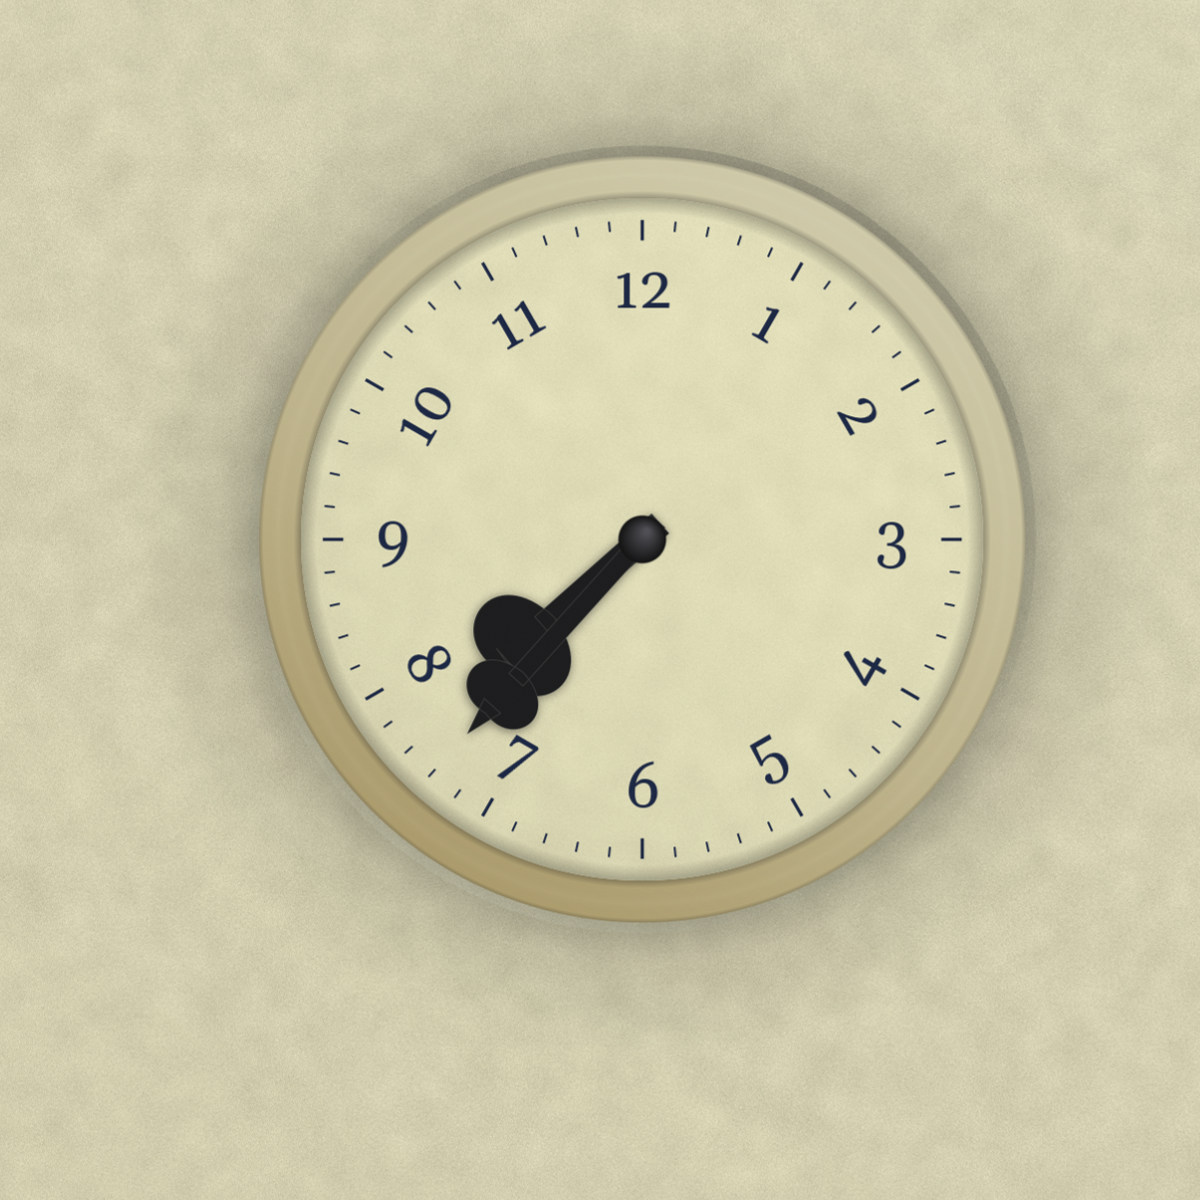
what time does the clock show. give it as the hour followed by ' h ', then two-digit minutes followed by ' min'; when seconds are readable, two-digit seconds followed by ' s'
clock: 7 h 37 min
